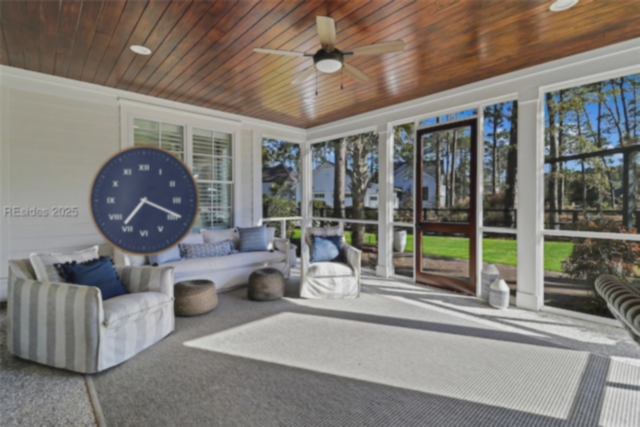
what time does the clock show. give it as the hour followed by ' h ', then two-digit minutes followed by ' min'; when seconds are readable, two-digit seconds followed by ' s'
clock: 7 h 19 min
